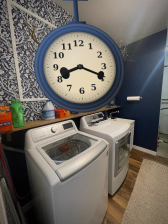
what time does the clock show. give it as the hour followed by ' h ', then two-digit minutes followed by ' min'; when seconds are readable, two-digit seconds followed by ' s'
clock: 8 h 19 min
